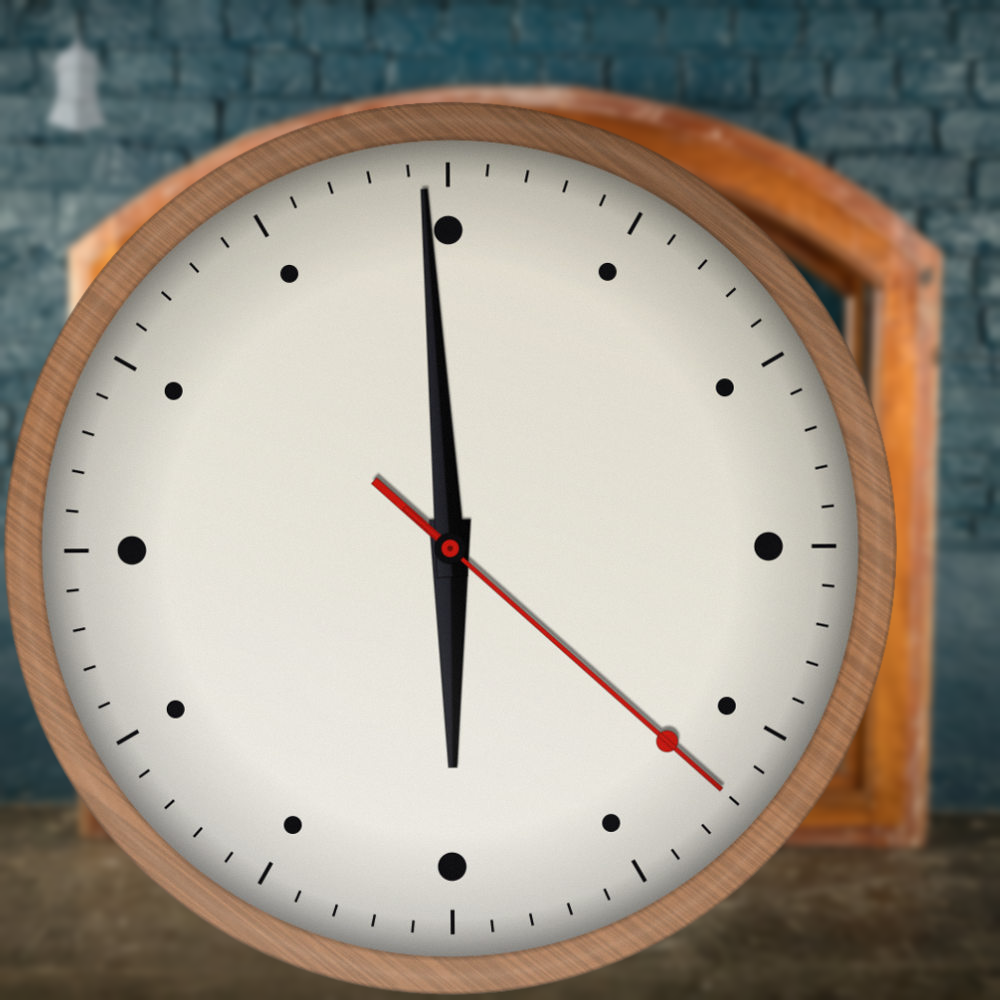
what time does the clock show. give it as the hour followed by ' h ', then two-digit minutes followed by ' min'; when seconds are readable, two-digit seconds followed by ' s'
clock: 5 h 59 min 22 s
